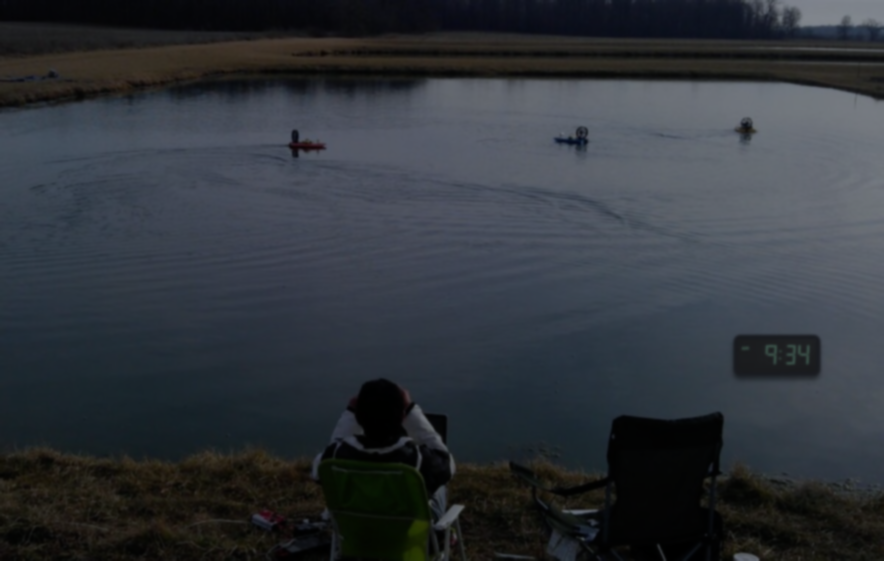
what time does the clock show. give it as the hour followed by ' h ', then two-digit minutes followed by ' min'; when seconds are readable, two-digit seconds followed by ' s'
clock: 9 h 34 min
